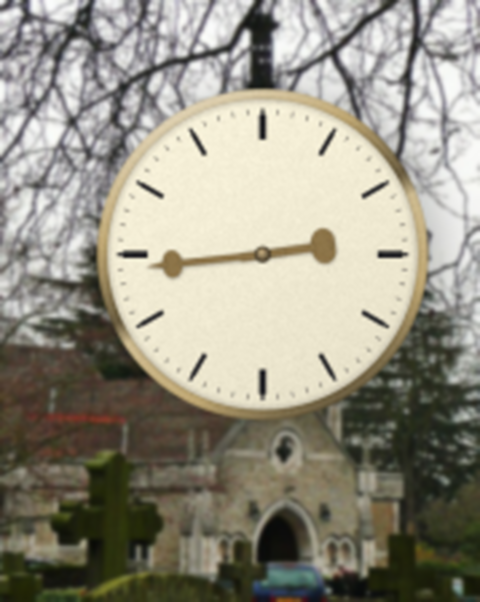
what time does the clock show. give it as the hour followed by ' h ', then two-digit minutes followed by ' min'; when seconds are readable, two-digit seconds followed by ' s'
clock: 2 h 44 min
